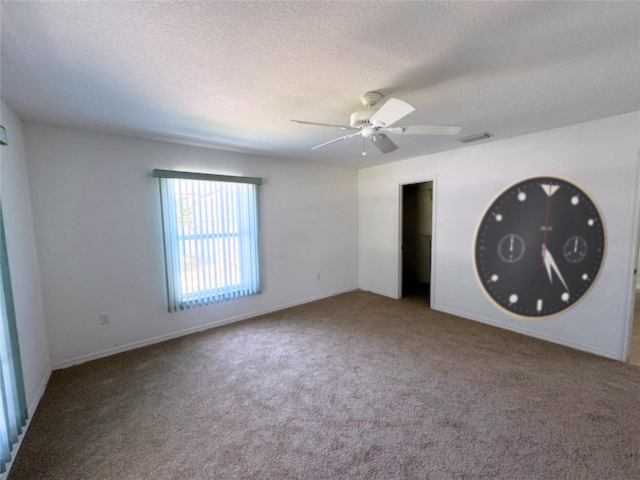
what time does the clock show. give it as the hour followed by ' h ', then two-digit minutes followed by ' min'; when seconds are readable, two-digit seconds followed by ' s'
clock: 5 h 24 min
